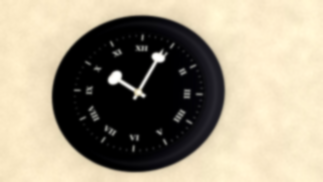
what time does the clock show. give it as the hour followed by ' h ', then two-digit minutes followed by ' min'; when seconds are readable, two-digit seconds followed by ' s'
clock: 10 h 04 min
